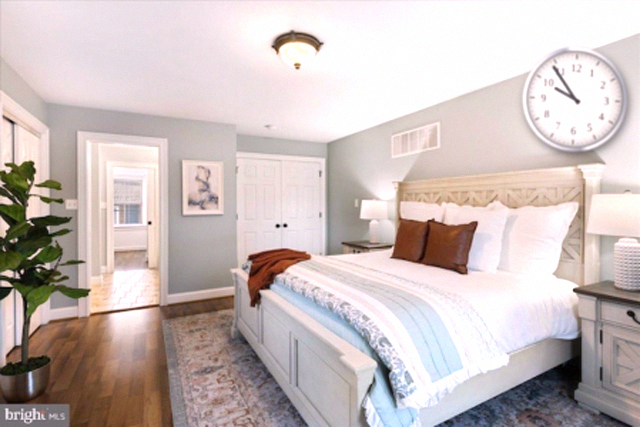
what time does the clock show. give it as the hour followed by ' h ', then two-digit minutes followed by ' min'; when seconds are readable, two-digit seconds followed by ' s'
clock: 9 h 54 min
